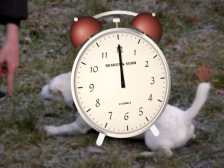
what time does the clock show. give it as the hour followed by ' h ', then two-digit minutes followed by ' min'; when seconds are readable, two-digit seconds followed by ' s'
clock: 12 h 00 min
